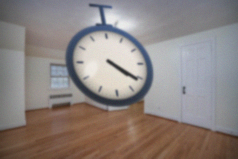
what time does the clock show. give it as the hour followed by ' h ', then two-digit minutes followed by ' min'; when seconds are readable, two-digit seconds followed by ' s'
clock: 4 h 21 min
